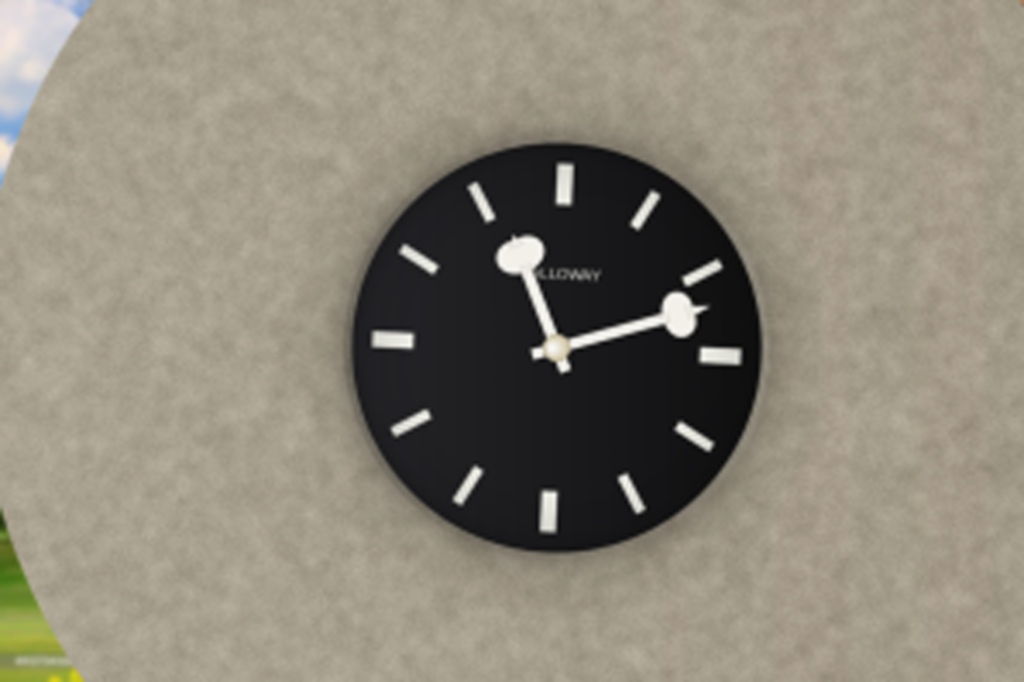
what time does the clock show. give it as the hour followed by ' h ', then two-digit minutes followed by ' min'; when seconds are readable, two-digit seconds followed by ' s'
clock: 11 h 12 min
